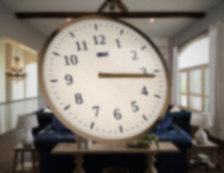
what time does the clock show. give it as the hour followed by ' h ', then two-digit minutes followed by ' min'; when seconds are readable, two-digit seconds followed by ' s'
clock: 3 h 16 min
